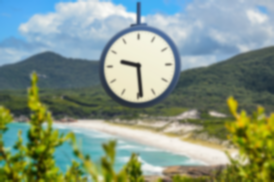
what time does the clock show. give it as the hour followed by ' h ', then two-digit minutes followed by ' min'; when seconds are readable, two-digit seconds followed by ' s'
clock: 9 h 29 min
